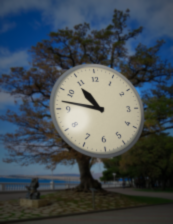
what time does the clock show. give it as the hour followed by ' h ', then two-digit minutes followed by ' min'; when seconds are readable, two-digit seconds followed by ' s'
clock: 10 h 47 min
